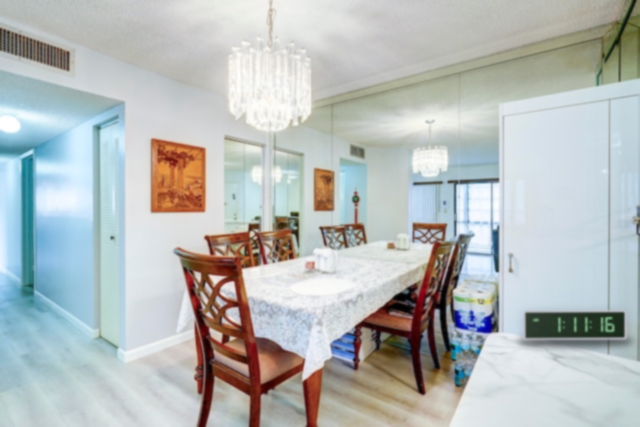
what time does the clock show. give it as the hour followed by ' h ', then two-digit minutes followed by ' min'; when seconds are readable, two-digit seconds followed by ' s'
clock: 1 h 11 min 16 s
